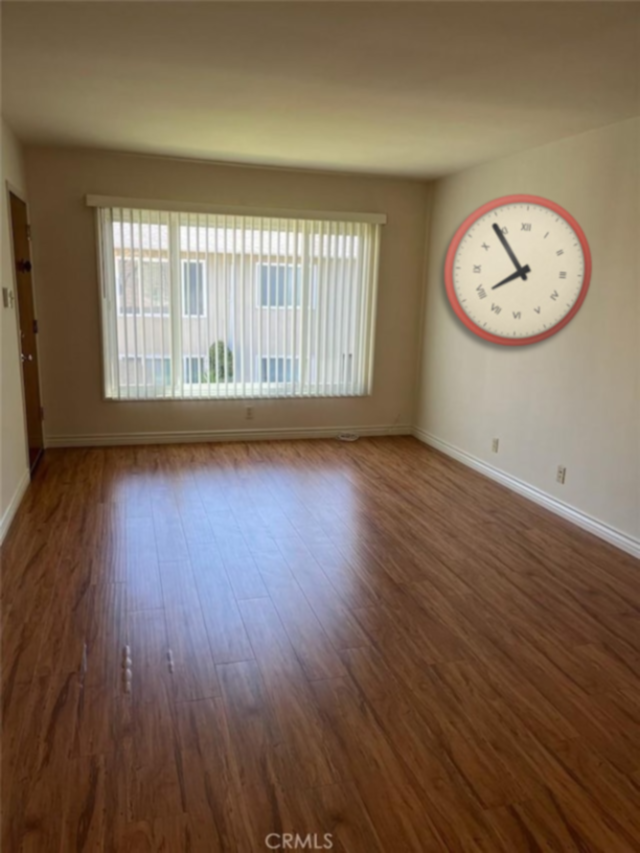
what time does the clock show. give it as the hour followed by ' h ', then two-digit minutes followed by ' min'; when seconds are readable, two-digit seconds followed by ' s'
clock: 7 h 54 min
